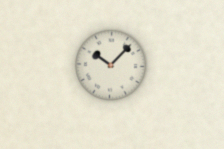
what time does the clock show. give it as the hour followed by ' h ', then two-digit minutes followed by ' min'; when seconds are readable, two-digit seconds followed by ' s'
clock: 10 h 07 min
